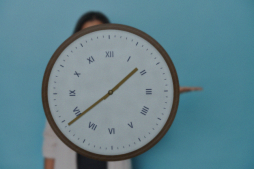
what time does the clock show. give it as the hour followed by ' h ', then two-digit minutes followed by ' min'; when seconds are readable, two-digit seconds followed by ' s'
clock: 1 h 39 min
